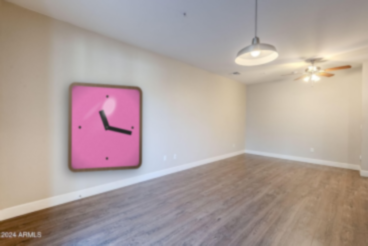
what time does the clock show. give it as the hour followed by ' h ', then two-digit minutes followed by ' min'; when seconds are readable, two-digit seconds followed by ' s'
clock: 11 h 17 min
